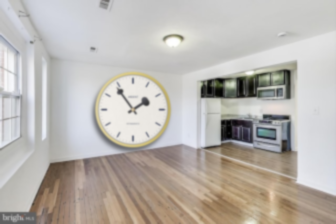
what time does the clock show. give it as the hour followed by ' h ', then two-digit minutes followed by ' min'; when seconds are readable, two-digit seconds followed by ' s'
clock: 1 h 54 min
